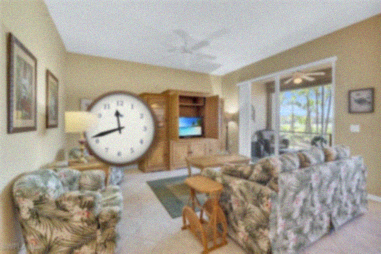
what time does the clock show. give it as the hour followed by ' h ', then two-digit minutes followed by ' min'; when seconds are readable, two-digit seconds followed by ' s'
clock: 11 h 42 min
